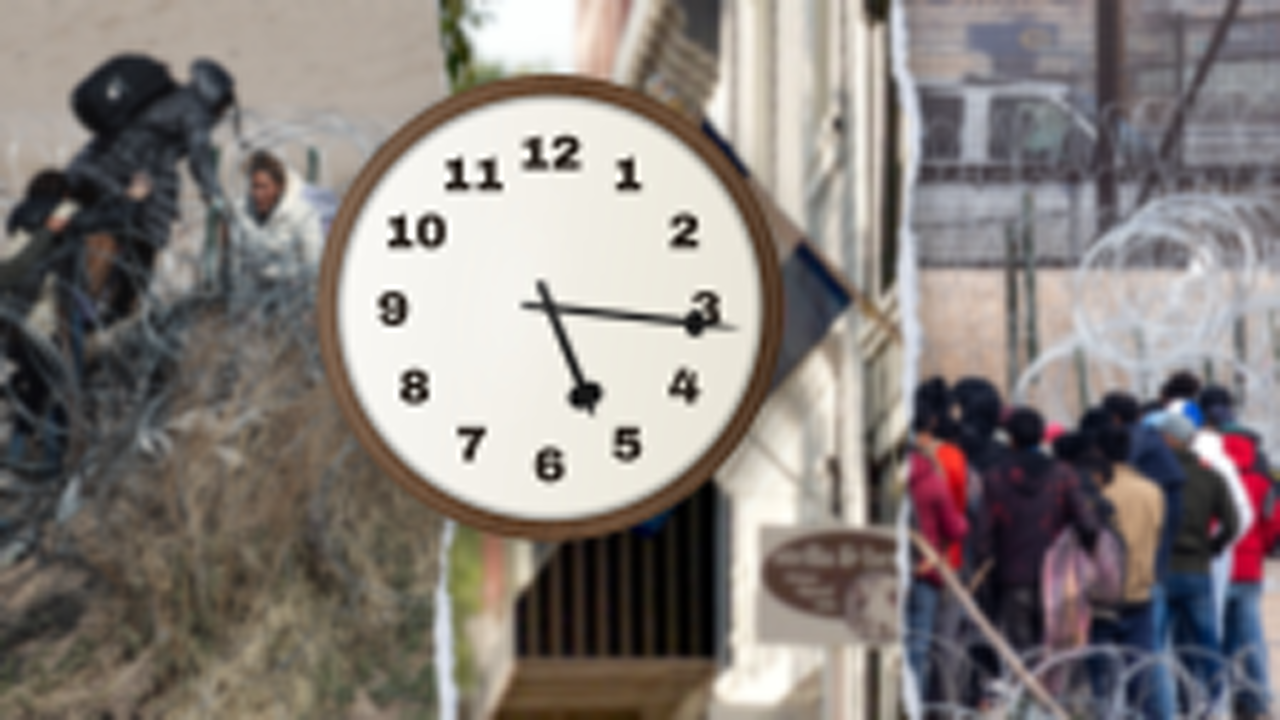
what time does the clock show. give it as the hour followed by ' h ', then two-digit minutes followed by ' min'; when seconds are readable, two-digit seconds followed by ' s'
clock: 5 h 16 min
